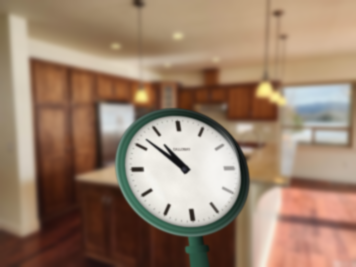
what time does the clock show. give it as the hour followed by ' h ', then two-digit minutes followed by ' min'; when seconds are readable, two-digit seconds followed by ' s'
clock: 10 h 52 min
